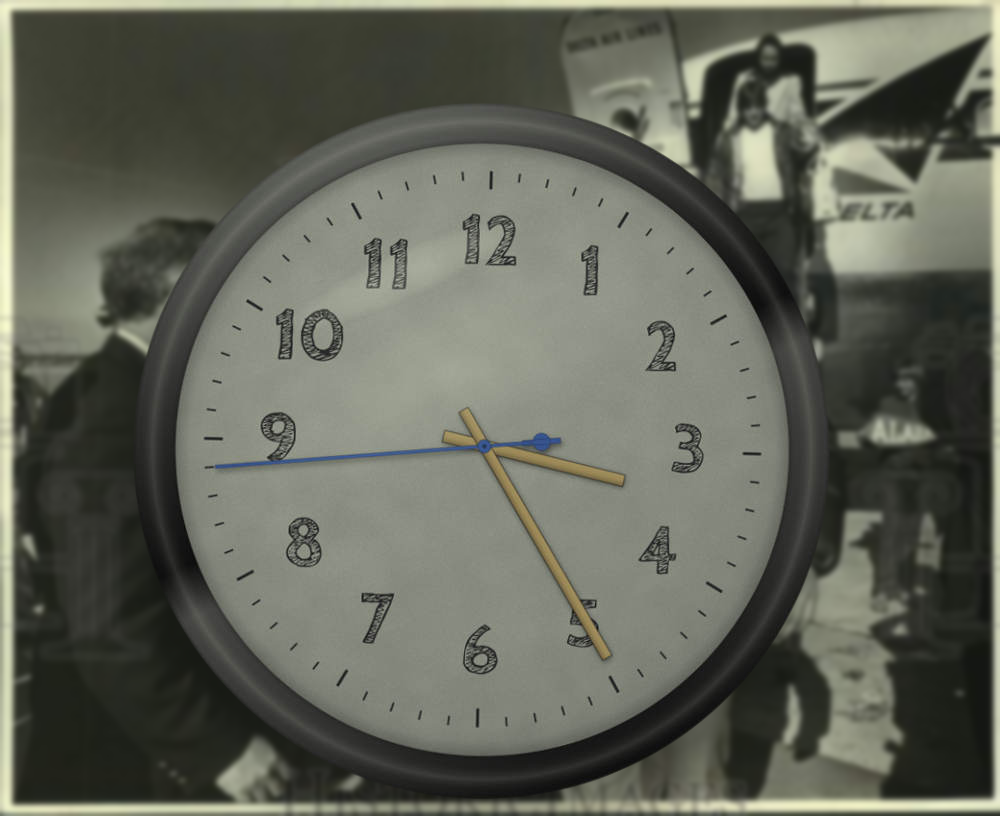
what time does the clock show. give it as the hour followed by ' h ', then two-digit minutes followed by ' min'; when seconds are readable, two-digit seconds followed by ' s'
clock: 3 h 24 min 44 s
